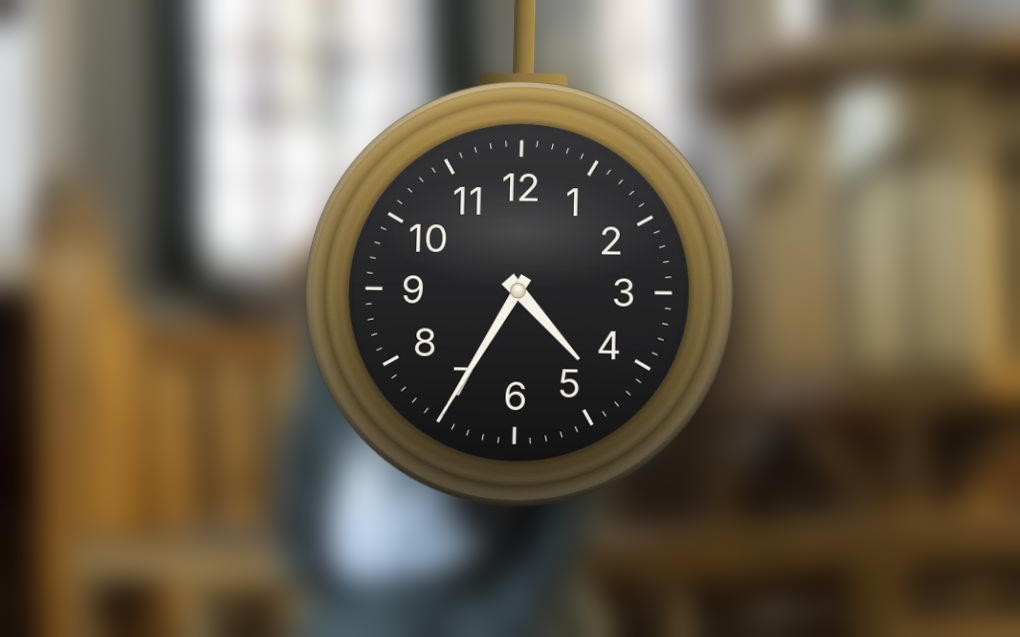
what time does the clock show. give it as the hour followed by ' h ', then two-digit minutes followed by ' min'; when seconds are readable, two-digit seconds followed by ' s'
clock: 4 h 35 min
